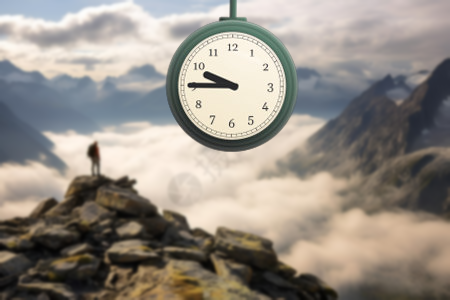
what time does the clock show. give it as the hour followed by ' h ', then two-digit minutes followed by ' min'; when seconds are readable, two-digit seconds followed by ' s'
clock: 9 h 45 min
